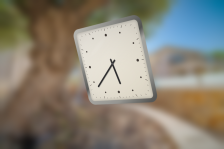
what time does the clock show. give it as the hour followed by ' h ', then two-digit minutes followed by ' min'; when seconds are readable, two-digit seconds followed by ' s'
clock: 5 h 38 min
